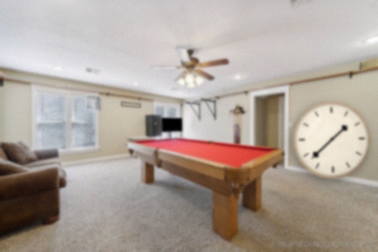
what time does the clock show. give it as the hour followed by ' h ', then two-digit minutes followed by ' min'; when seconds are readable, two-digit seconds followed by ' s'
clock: 1 h 38 min
